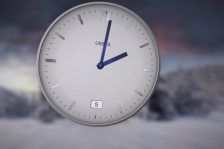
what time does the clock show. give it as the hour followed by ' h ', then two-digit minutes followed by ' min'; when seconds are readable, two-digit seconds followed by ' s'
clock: 2 h 01 min
